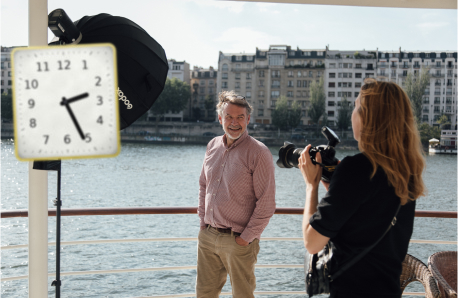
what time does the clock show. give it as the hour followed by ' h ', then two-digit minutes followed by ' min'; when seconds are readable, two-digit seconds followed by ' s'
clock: 2 h 26 min
